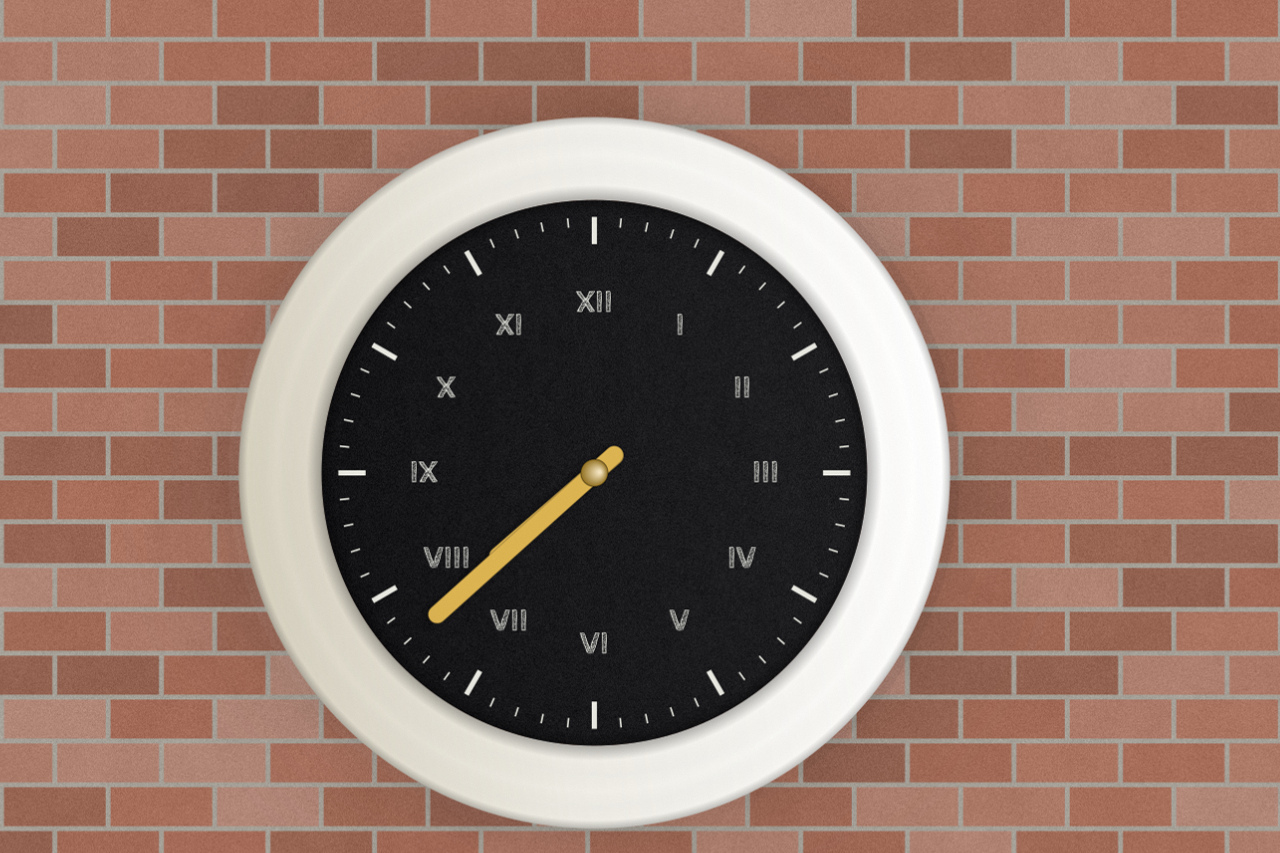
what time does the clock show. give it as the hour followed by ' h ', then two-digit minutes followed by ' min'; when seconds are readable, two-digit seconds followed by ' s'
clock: 7 h 38 min
